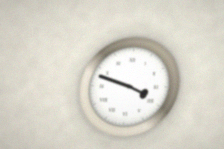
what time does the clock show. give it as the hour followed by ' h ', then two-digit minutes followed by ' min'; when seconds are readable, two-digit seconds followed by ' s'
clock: 3 h 48 min
